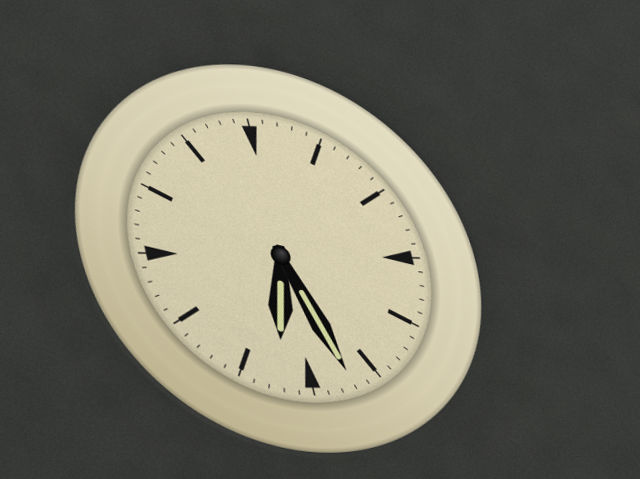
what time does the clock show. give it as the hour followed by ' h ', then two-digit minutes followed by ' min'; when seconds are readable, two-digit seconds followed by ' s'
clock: 6 h 27 min
